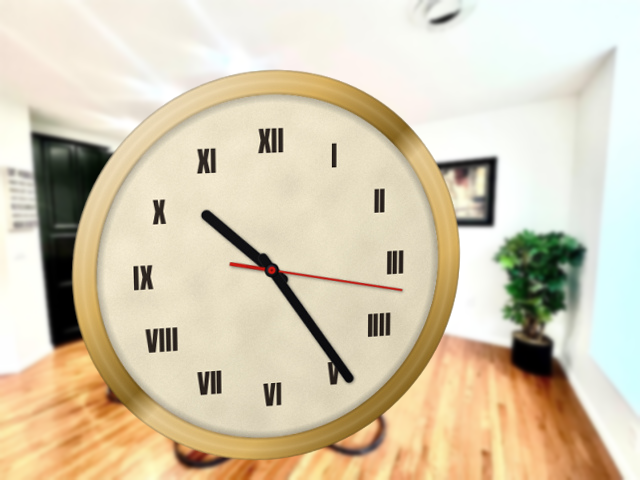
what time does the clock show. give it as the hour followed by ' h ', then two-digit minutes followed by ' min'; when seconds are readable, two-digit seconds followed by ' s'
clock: 10 h 24 min 17 s
